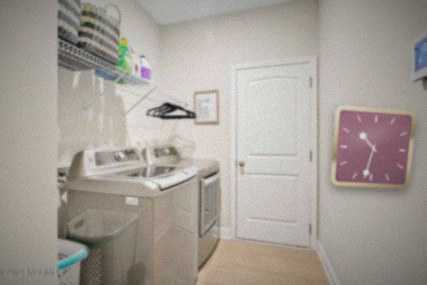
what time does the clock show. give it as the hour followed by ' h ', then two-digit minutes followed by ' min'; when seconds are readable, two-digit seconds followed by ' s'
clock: 10 h 32 min
